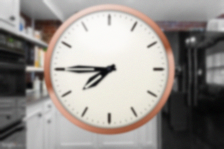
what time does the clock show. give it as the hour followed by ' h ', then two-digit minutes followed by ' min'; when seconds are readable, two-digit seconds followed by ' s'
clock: 7 h 45 min
